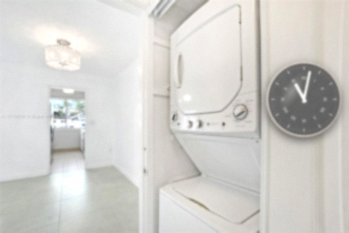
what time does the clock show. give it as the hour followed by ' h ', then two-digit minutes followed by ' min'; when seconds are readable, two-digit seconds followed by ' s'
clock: 11 h 02 min
